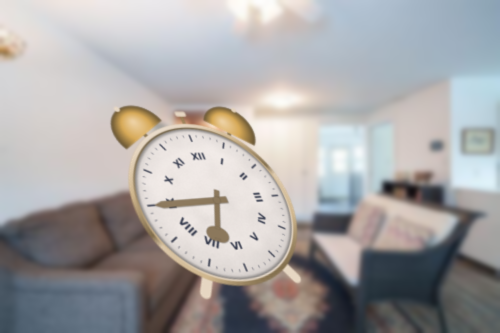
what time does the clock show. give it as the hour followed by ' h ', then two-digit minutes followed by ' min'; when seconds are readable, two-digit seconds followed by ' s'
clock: 6 h 45 min
